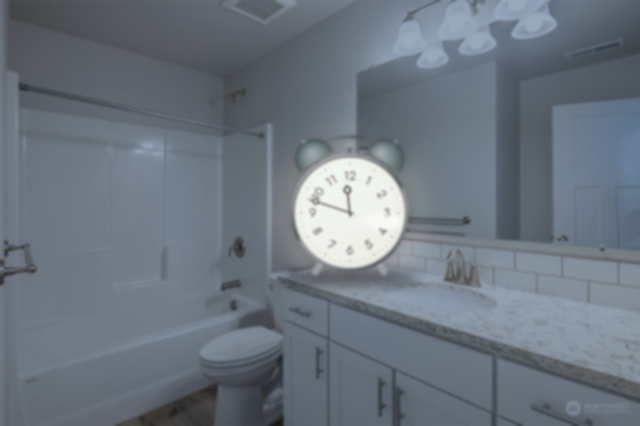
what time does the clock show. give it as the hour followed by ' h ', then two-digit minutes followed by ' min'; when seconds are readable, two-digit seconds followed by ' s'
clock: 11 h 48 min
